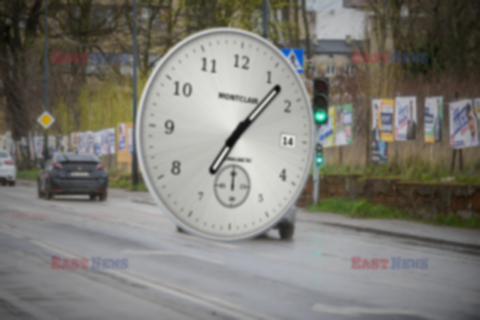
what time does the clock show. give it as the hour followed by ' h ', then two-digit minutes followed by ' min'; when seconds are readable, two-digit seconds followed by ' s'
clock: 7 h 07 min
